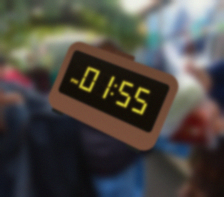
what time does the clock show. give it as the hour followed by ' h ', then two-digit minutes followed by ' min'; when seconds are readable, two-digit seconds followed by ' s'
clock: 1 h 55 min
